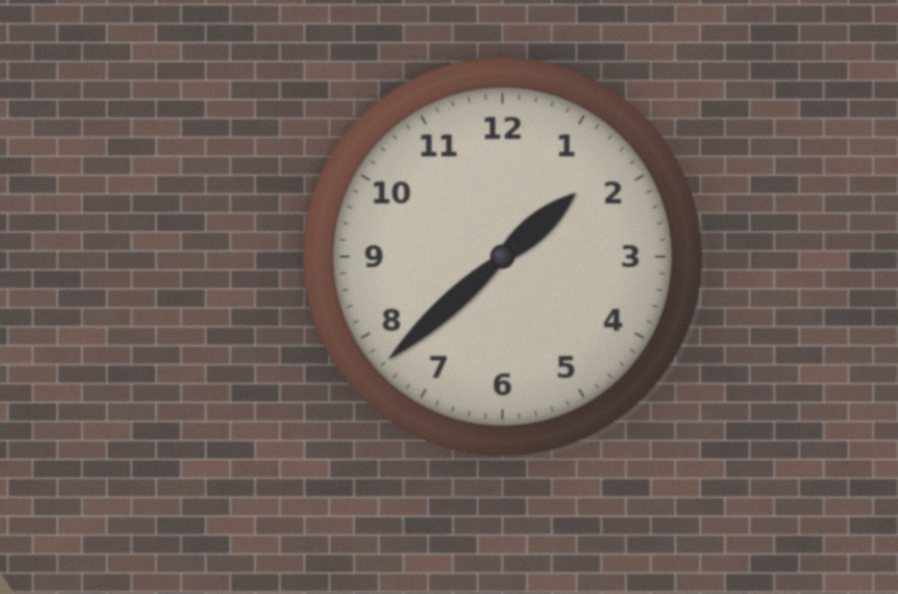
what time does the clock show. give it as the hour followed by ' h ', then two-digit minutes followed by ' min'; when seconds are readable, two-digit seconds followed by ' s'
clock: 1 h 38 min
